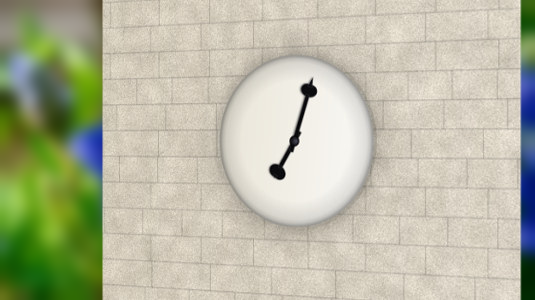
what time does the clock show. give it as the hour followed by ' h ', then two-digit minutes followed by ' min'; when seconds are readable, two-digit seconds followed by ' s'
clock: 7 h 03 min
